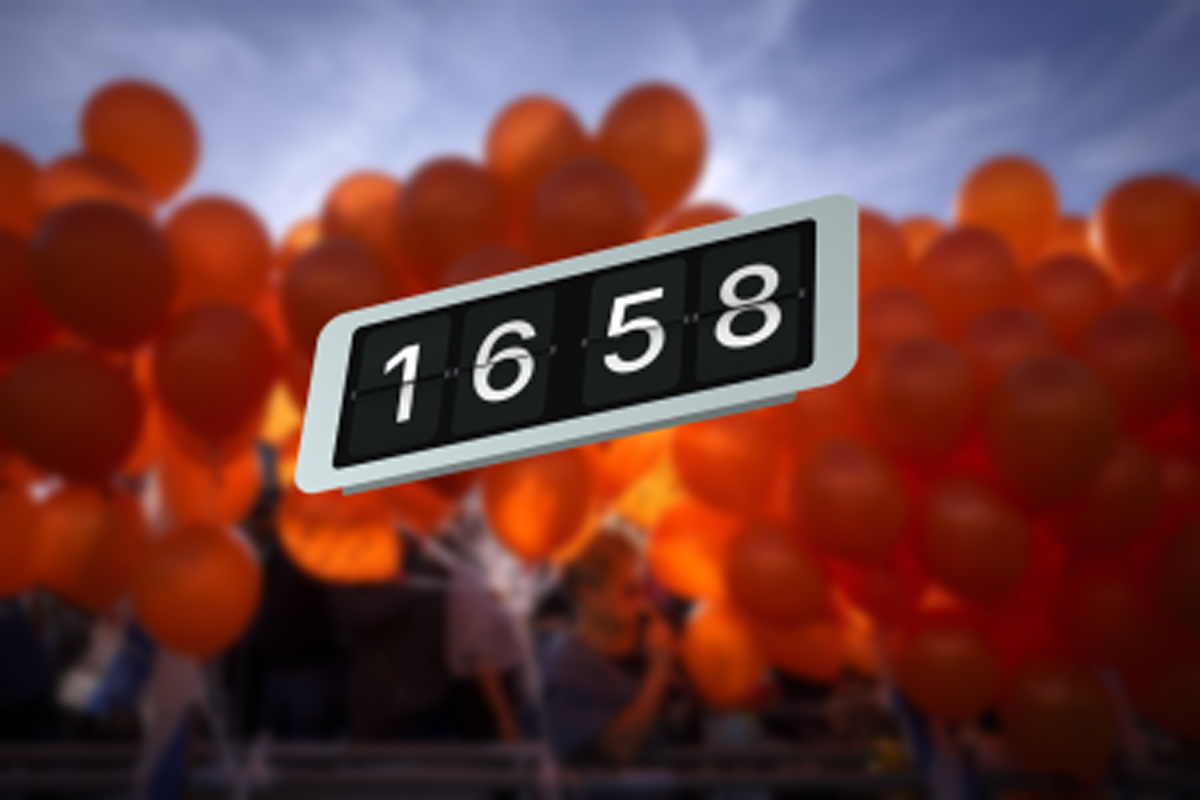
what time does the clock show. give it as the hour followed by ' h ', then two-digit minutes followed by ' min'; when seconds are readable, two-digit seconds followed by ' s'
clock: 16 h 58 min
